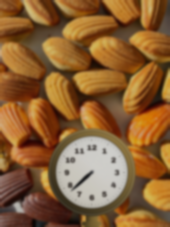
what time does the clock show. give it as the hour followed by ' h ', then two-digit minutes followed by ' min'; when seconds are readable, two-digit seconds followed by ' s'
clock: 7 h 38 min
